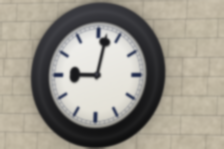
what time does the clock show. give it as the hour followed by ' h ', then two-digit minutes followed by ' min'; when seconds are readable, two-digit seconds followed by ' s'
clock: 9 h 02 min
